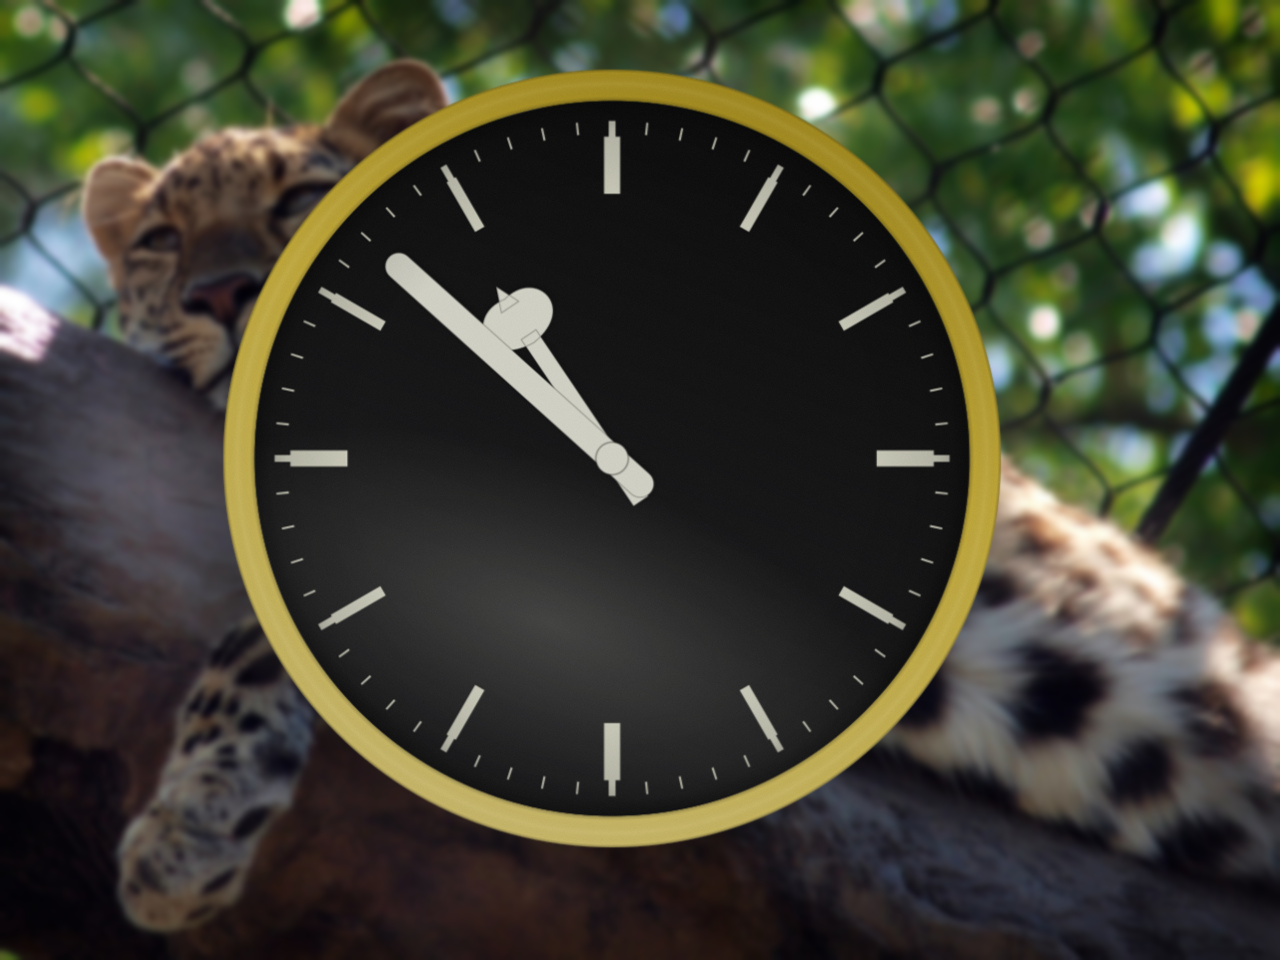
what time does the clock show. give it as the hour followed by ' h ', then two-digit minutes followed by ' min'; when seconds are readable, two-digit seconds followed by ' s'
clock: 10 h 52 min
